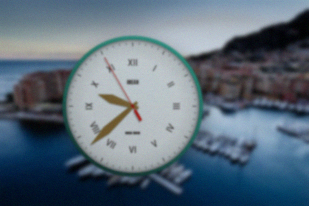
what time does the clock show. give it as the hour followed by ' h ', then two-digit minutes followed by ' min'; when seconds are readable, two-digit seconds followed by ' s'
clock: 9 h 37 min 55 s
